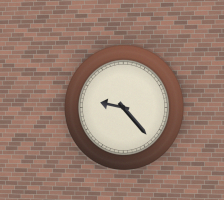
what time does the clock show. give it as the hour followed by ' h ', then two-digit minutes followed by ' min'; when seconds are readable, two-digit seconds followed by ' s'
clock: 9 h 23 min
